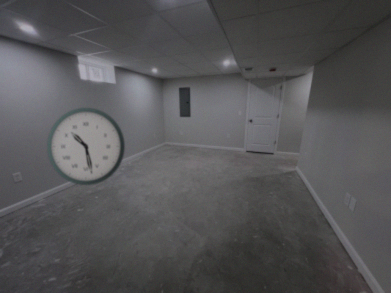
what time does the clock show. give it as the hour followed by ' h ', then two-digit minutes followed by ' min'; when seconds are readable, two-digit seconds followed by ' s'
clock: 10 h 28 min
